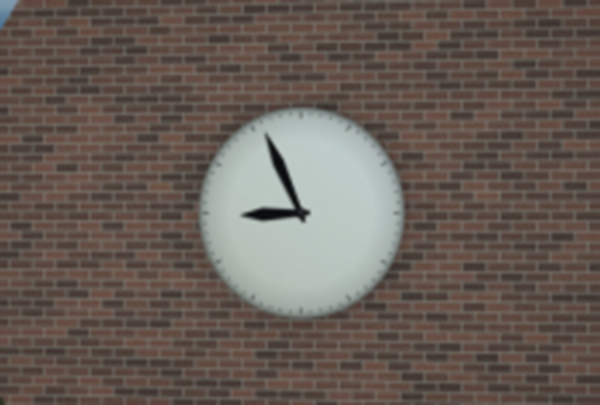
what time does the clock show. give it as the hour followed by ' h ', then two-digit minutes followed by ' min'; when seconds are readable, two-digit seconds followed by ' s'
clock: 8 h 56 min
